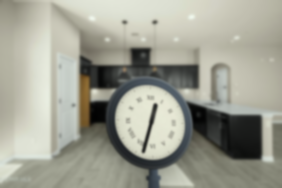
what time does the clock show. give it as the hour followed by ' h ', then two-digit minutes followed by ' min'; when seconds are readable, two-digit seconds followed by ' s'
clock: 12 h 33 min
